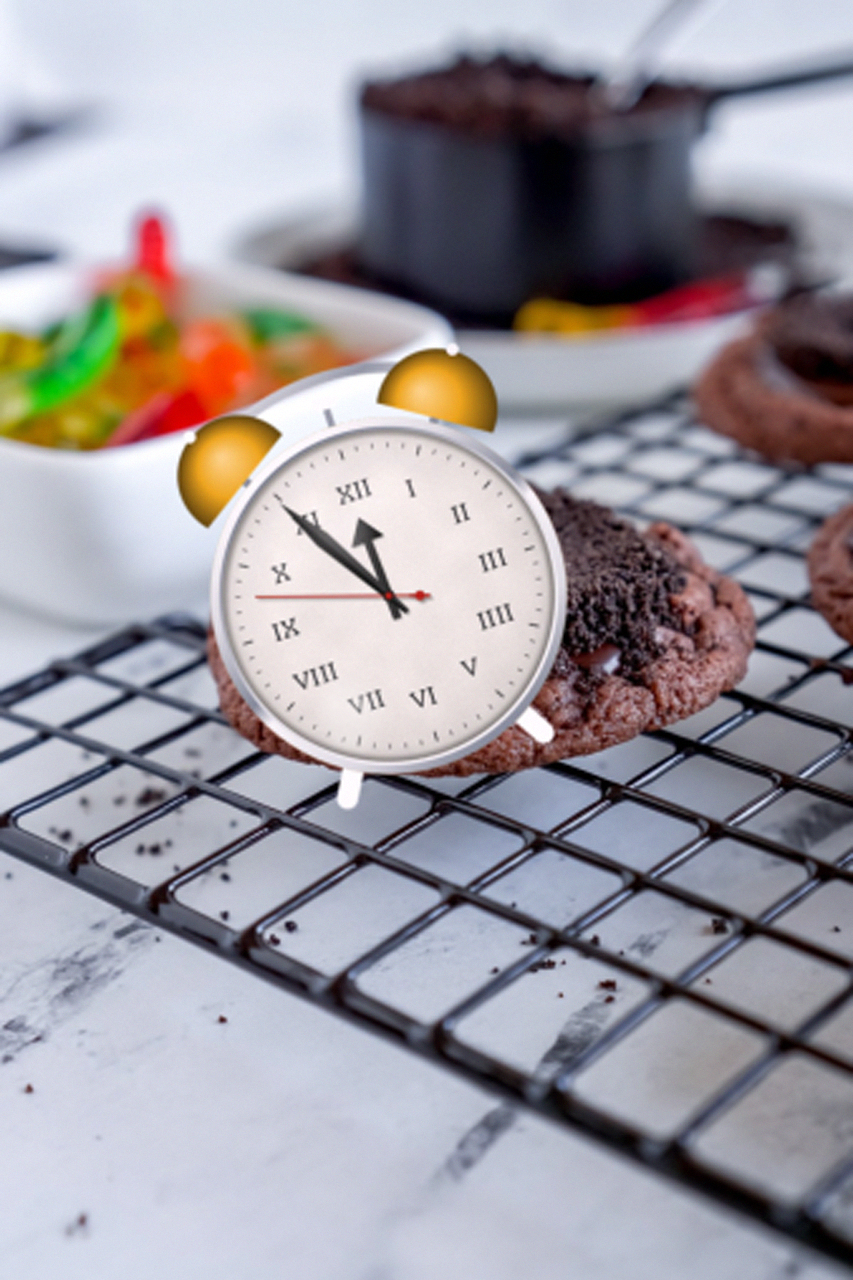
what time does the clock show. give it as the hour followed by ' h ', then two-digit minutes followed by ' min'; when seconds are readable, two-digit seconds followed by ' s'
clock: 11 h 54 min 48 s
